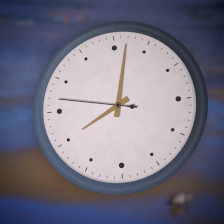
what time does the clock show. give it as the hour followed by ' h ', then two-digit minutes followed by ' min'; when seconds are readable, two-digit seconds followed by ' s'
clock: 8 h 01 min 47 s
